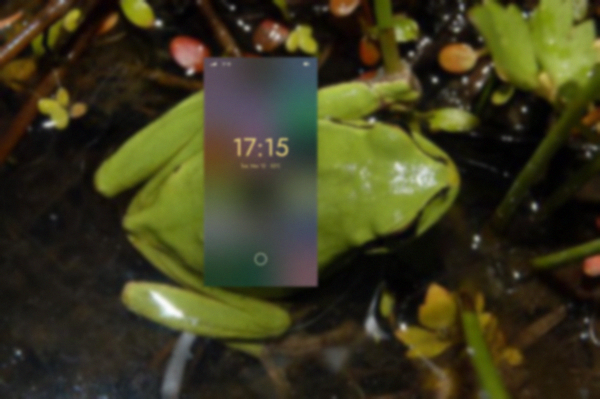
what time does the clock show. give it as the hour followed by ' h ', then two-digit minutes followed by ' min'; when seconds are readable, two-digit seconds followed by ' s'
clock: 17 h 15 min
